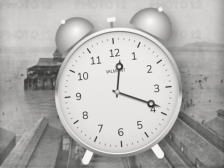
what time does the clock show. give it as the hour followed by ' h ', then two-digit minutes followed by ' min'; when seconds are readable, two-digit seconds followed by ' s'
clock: 12 h 19 min
